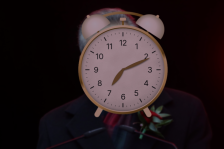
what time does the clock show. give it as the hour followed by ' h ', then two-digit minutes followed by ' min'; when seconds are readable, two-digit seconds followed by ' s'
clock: 7 h 11 min
